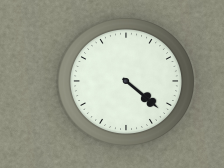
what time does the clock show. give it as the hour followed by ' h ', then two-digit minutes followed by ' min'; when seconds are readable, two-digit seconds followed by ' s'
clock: 4 h 22 min
